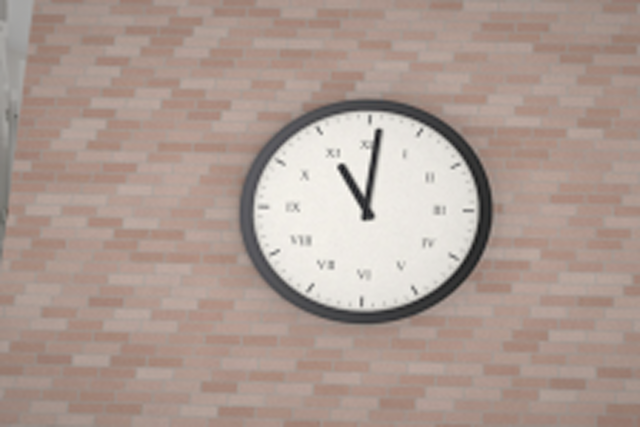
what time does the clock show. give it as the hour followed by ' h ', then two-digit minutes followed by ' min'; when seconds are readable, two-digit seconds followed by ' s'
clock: 11 h 01 min
